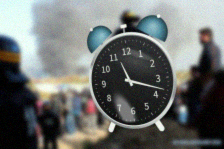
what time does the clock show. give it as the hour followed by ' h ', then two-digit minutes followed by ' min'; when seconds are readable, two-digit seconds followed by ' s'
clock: 11 h 18 min
